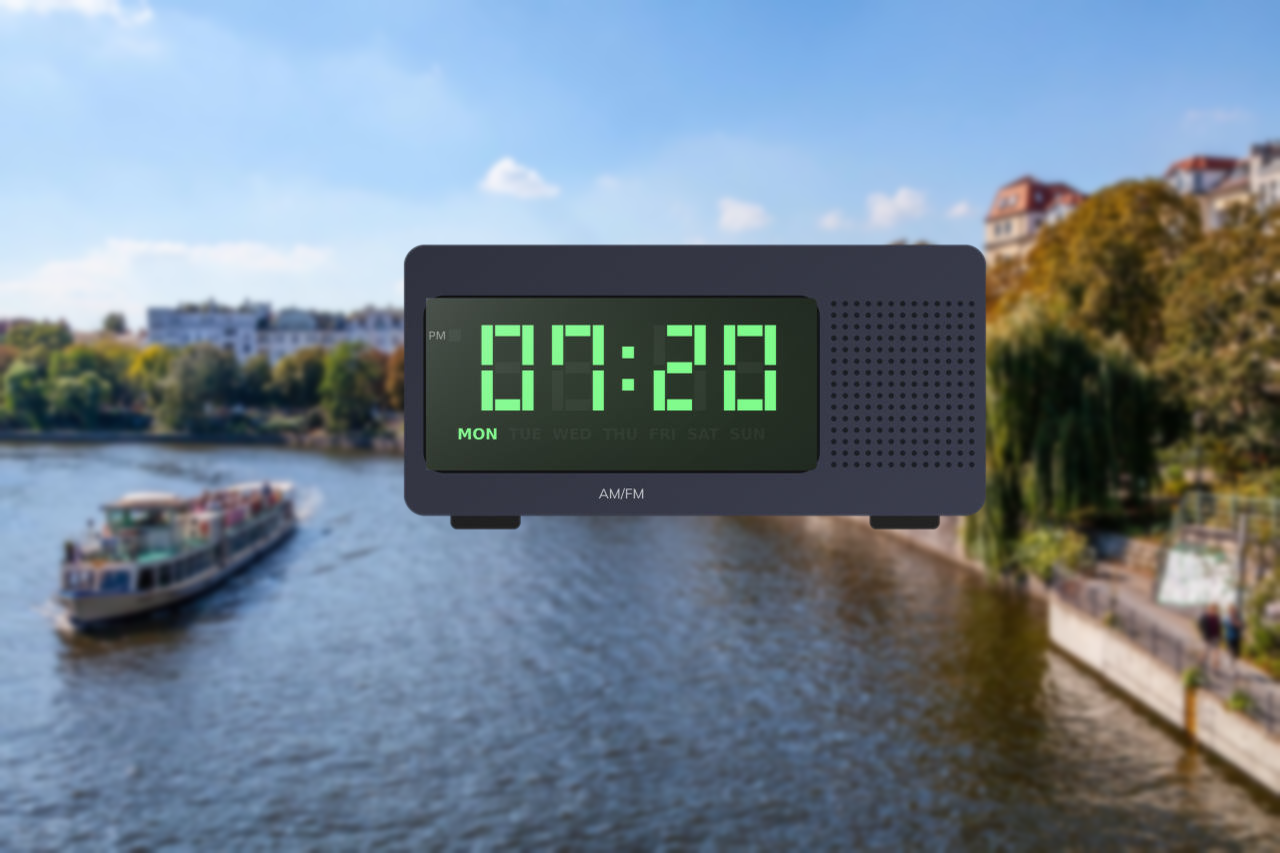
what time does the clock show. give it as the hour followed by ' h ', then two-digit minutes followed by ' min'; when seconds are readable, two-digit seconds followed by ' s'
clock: 7 h 20 min
